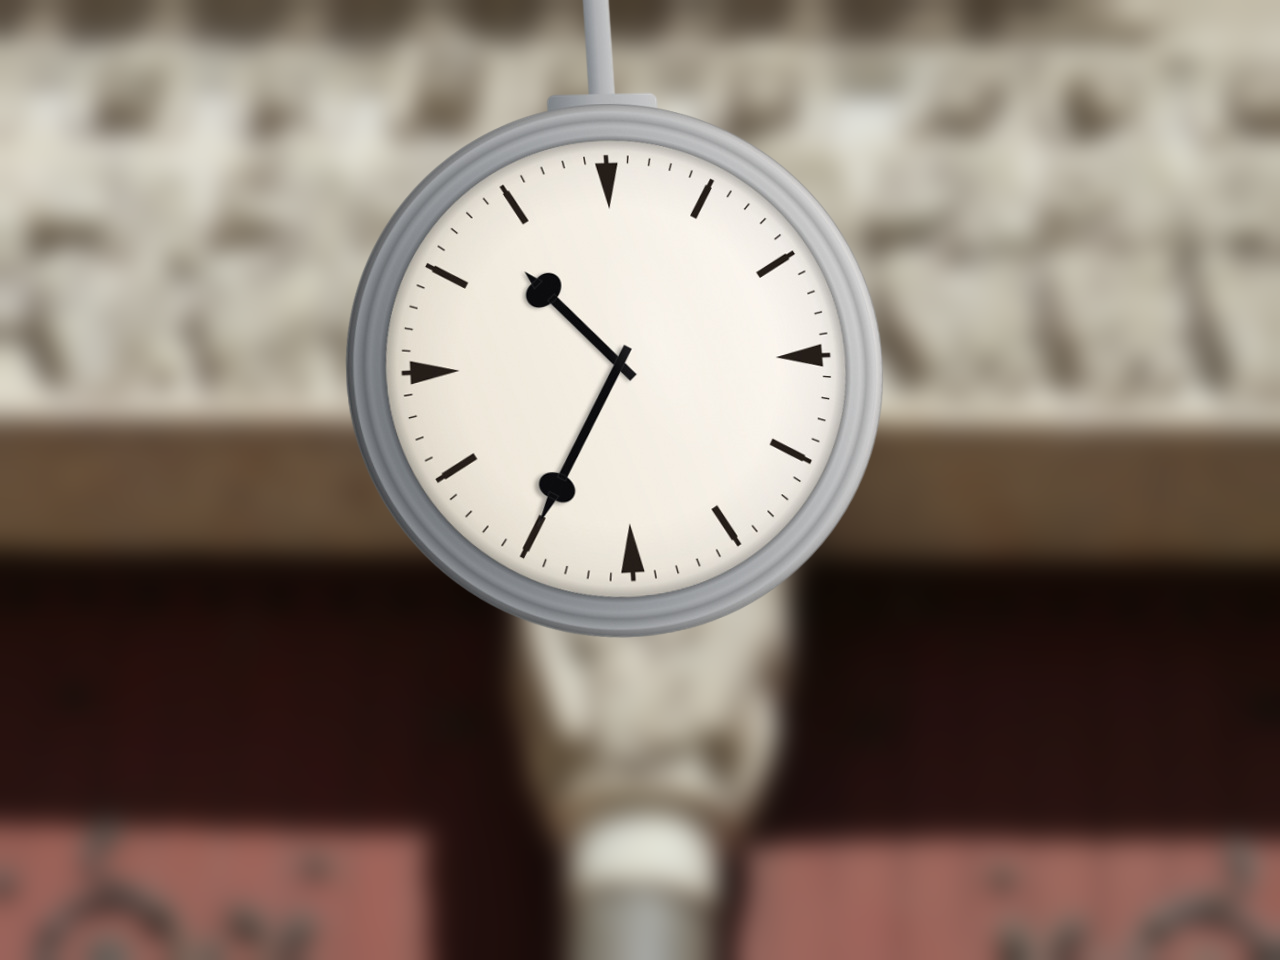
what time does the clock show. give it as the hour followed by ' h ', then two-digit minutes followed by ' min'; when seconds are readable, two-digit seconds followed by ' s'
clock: 10 h 35 min
